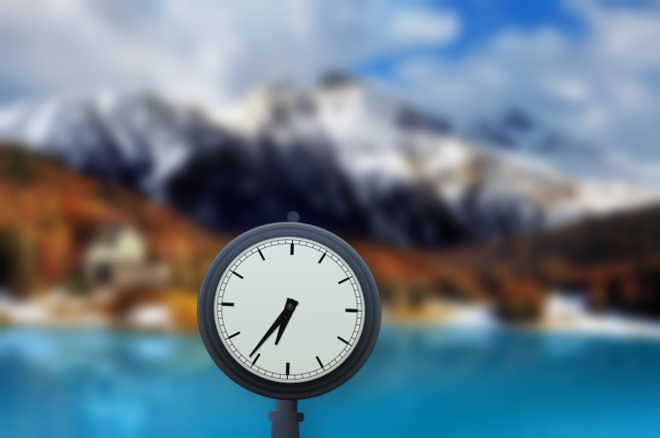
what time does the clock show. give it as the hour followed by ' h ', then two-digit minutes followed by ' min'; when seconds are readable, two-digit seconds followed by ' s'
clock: 6 h 36 min
